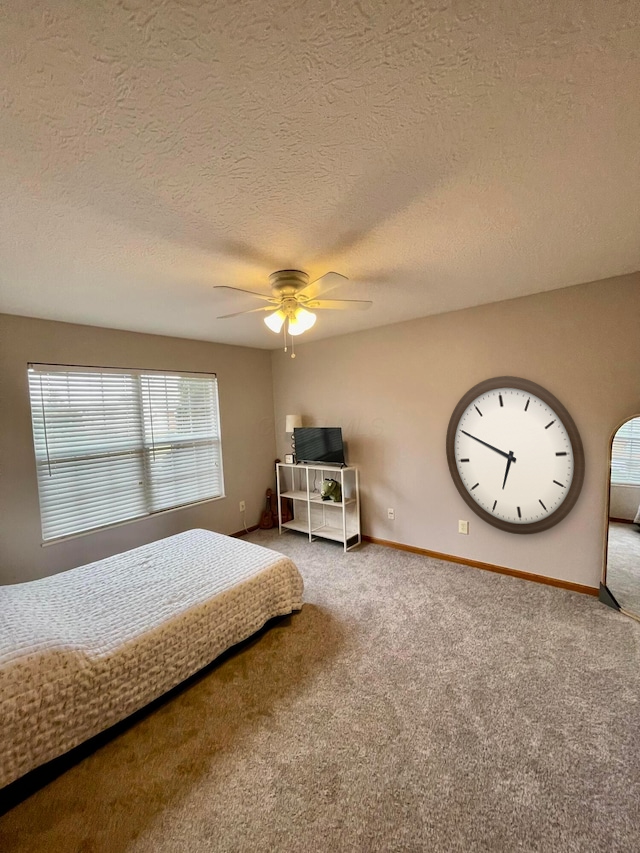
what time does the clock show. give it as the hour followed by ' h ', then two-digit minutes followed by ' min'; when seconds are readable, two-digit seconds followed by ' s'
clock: 6 h 50 min
